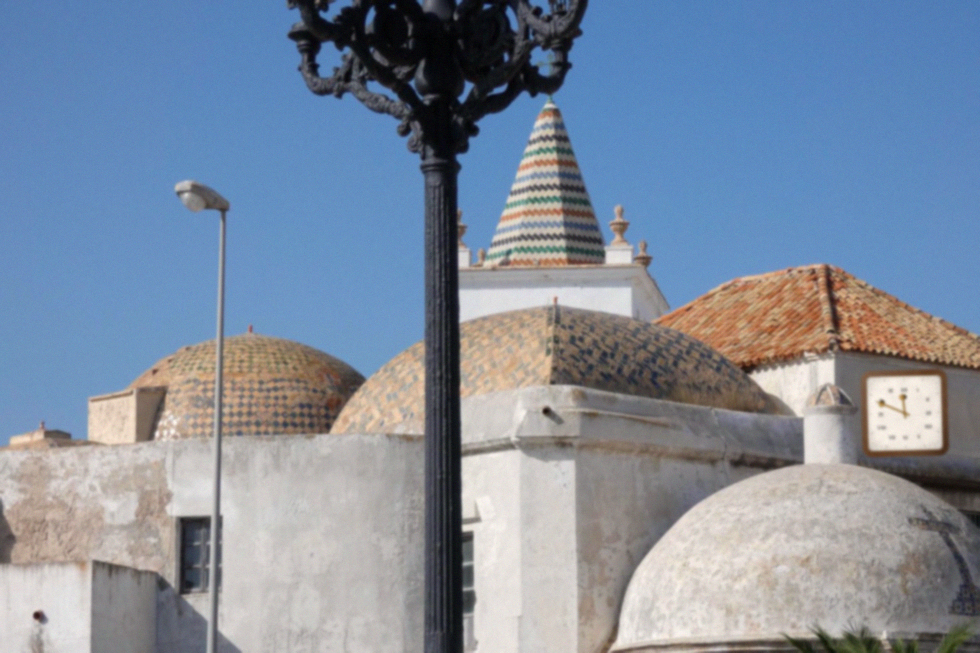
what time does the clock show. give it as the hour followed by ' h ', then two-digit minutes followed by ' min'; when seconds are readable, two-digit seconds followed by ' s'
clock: 11 h 49 min
